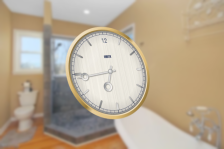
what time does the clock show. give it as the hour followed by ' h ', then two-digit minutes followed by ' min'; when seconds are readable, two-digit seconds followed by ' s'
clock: 6 h 44 min
